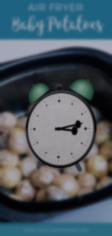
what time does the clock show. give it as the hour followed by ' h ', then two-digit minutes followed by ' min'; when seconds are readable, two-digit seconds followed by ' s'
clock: 3 h 13 min
